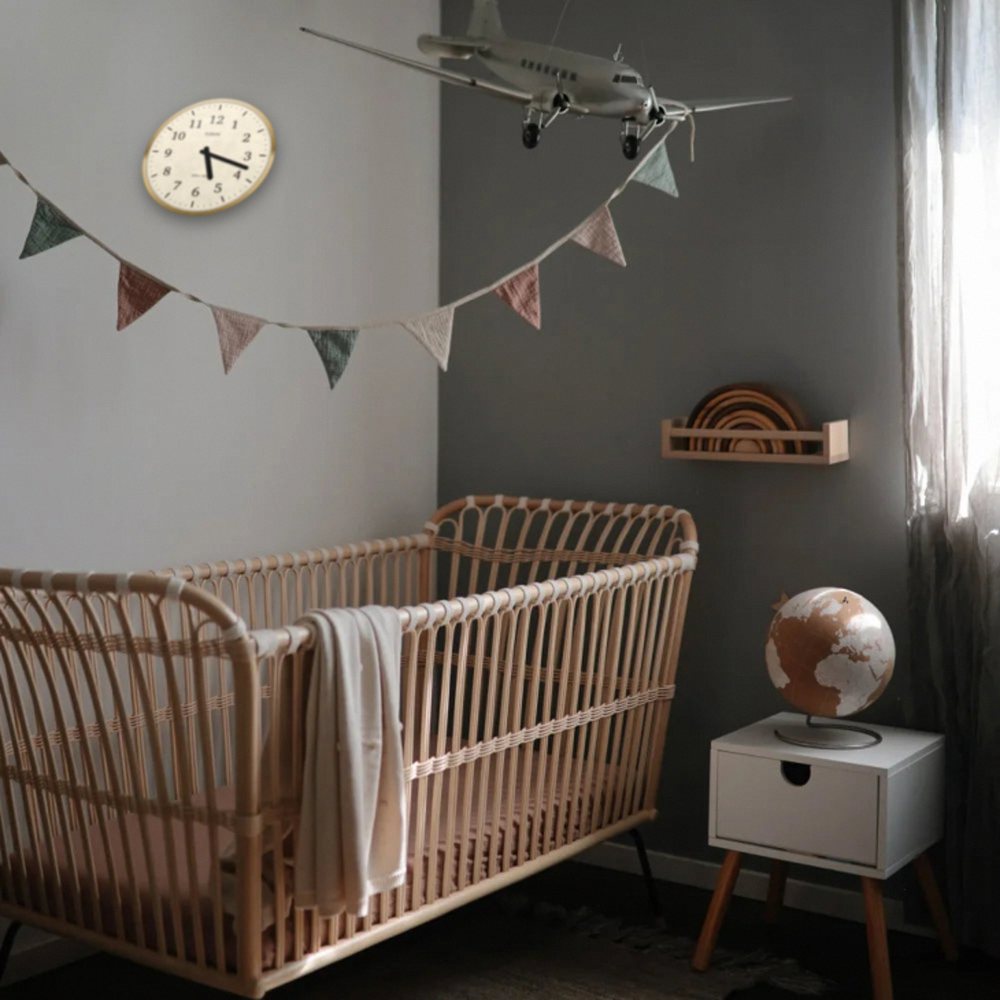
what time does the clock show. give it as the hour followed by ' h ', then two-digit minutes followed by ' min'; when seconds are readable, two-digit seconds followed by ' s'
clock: 5 h 18 min
